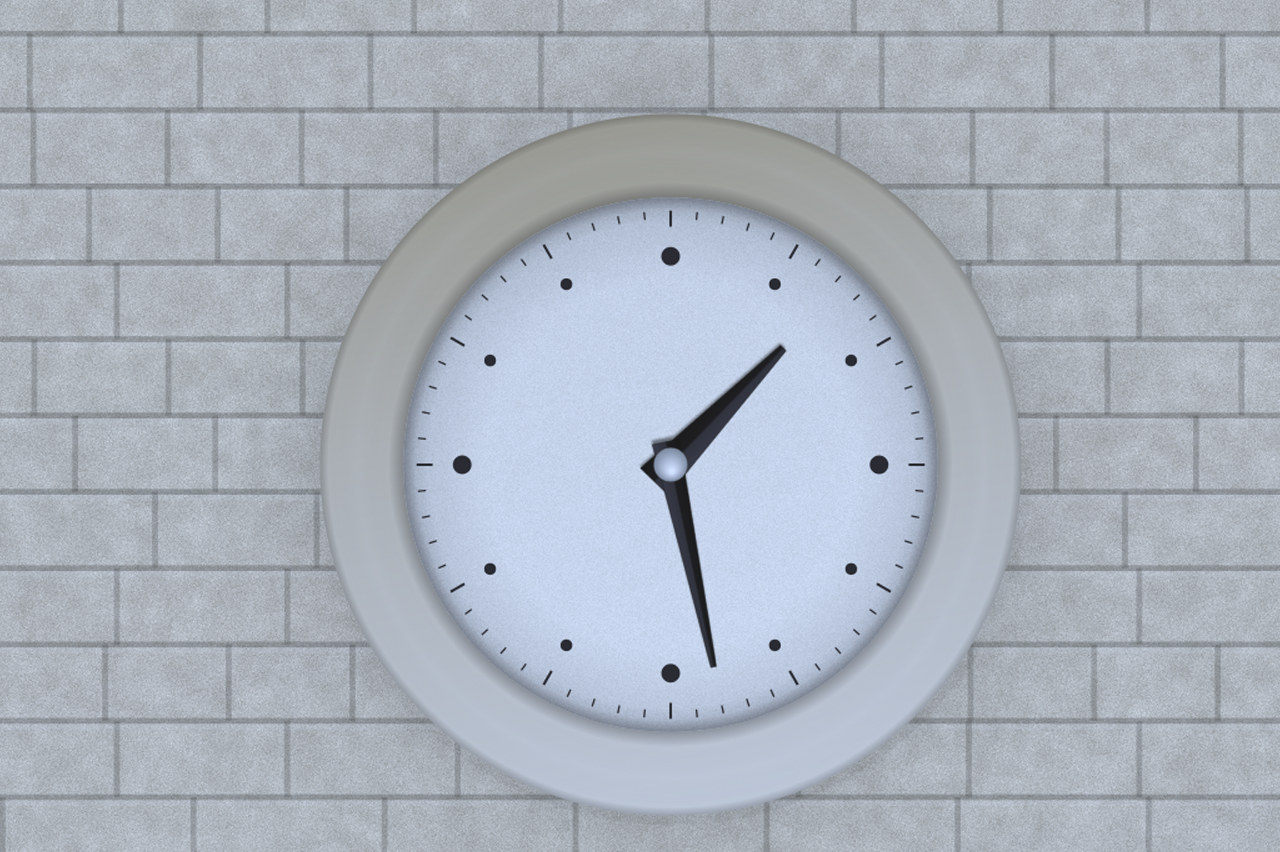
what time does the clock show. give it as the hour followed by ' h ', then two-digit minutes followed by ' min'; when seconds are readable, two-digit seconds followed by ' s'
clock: 1 h 28 min
